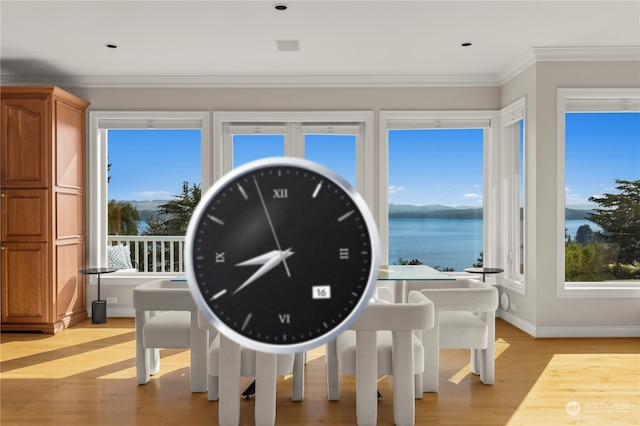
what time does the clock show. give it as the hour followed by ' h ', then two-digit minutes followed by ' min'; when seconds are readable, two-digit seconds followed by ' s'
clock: 8 h 38 min 57 s
